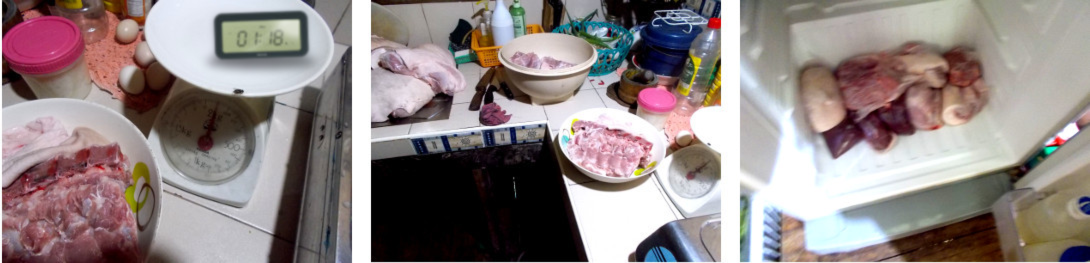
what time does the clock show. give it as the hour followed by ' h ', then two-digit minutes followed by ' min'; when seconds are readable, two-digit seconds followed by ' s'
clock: 1 h 18 min
